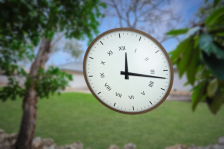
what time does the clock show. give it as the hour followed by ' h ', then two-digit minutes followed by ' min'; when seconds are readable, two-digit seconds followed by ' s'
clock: 12 h 17 min
